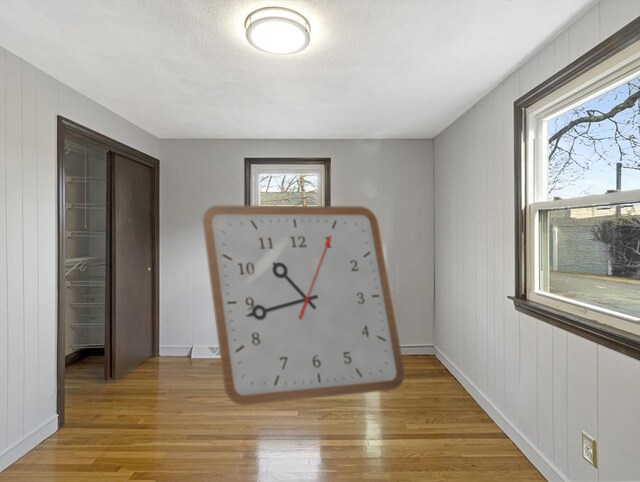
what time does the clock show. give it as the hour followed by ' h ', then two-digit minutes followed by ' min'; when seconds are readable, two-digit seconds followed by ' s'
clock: 10 h 43 min 05 s
